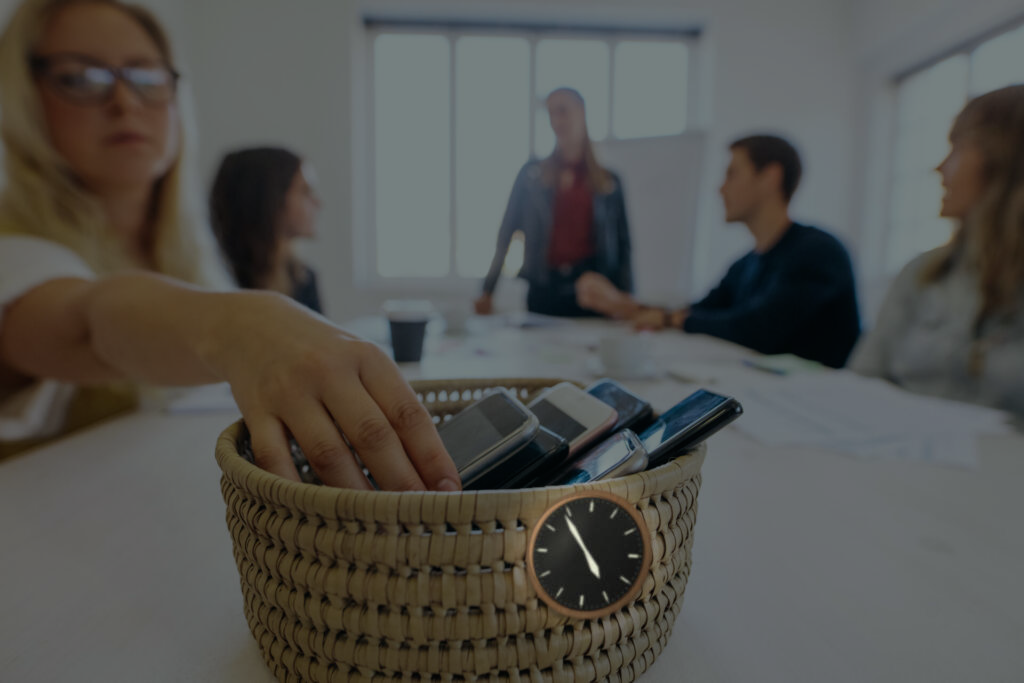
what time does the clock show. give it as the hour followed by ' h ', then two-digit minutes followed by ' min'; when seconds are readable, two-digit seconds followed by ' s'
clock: 4 h 54 min
